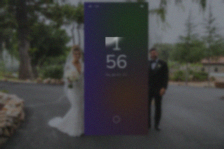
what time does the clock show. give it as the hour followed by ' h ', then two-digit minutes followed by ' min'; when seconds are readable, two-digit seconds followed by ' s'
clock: 1 h 56 min
